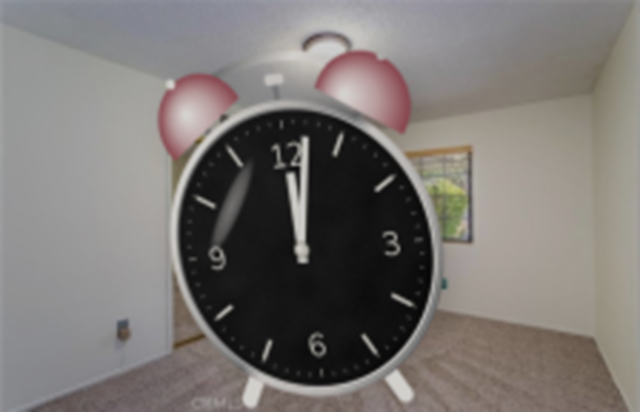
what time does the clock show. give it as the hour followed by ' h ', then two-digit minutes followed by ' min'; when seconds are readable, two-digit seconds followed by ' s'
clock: 12 h 02 min
